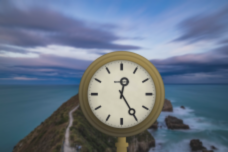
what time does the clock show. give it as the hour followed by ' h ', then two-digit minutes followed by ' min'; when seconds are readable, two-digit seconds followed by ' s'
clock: 12 h 25 min
